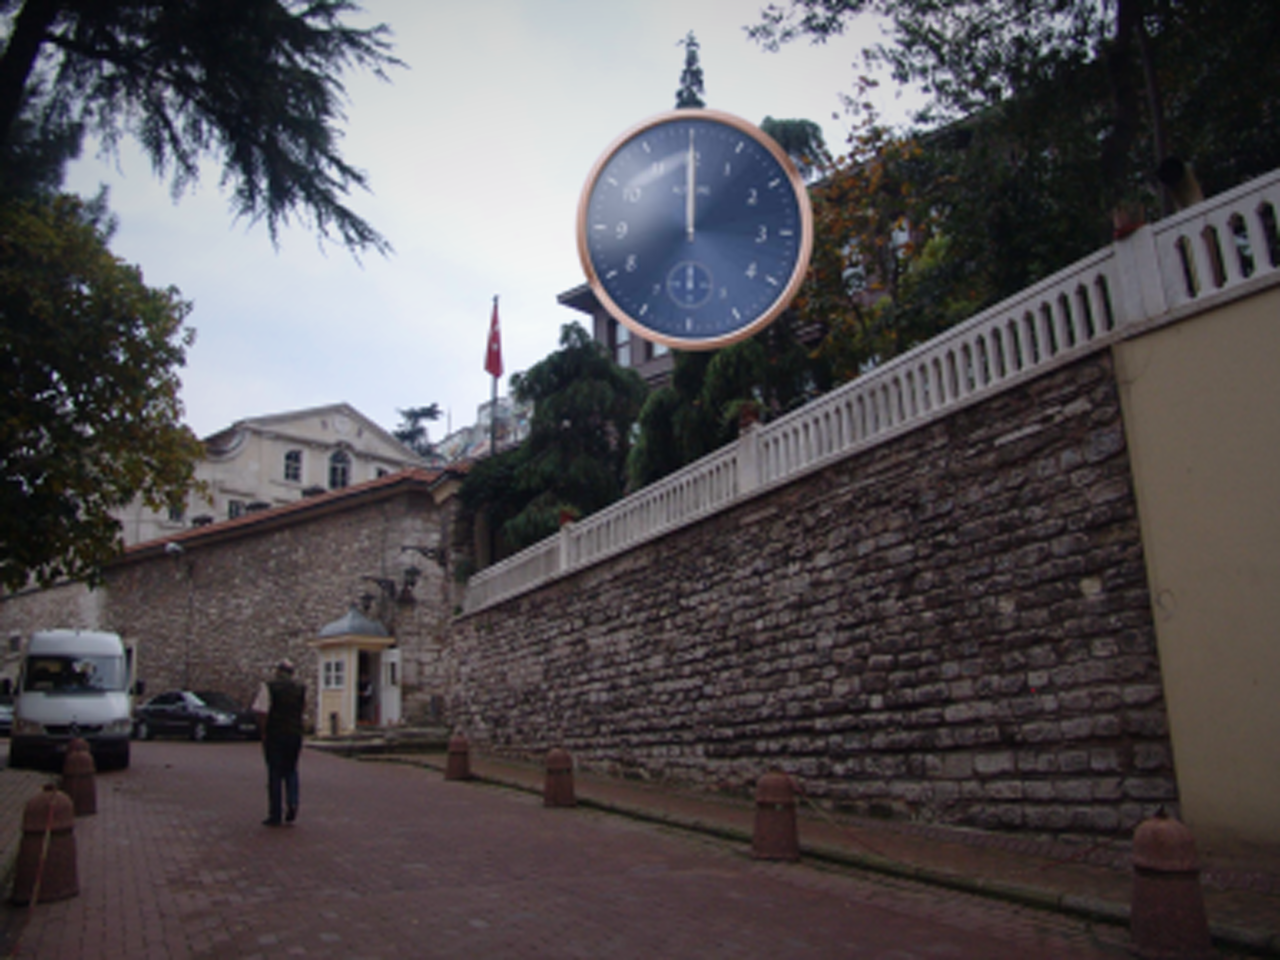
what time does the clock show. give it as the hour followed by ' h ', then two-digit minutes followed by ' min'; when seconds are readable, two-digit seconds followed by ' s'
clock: 12 h 00 min
